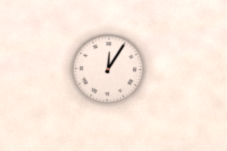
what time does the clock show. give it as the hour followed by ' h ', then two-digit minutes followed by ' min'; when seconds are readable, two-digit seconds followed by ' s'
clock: 12 h 05 min
